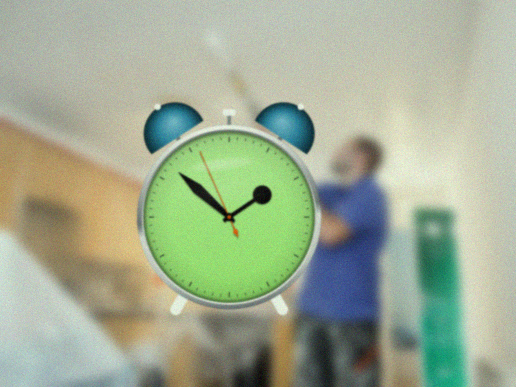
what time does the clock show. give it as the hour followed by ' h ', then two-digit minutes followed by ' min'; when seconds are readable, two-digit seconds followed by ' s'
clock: 1 h 51 min 56 s
